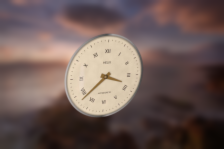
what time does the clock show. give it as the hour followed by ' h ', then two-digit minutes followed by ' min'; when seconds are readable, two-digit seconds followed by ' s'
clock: 3 h 38 min
